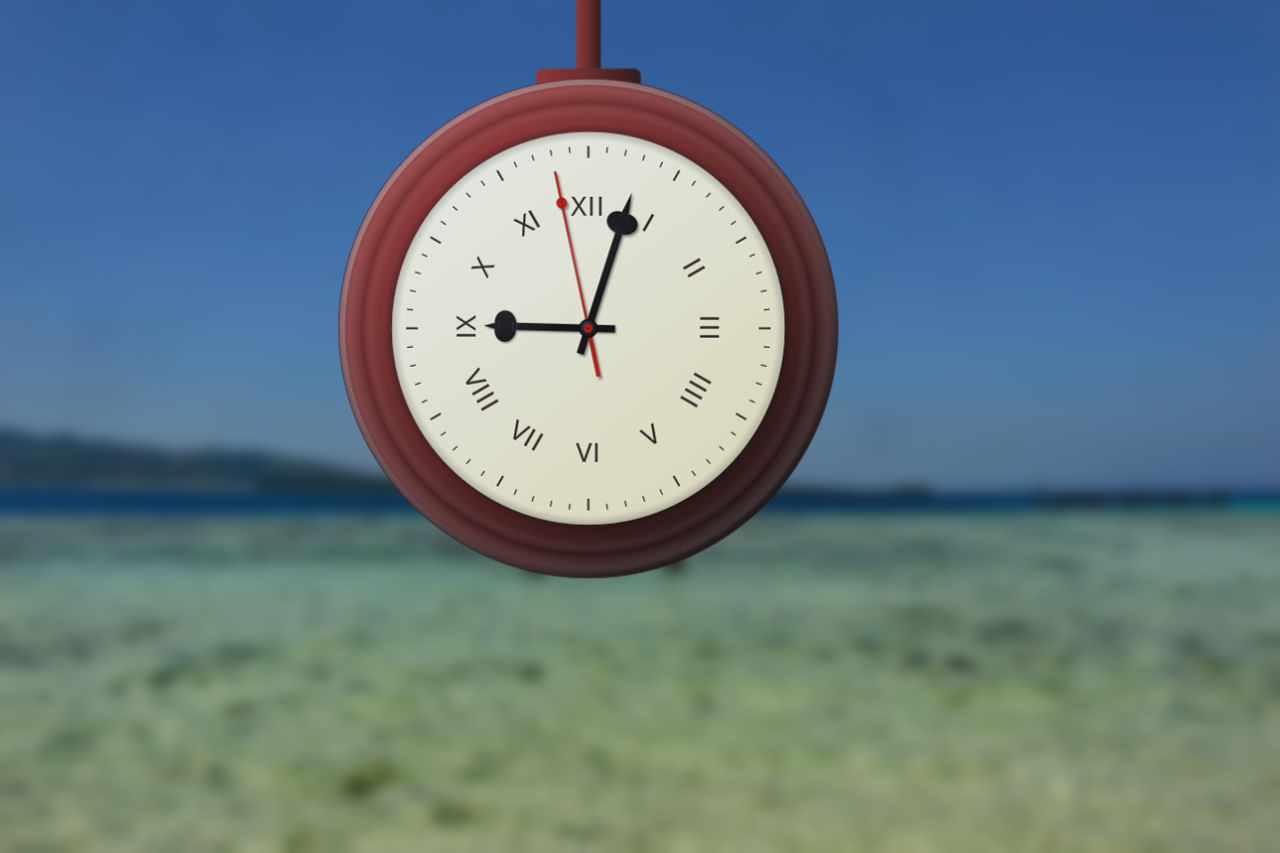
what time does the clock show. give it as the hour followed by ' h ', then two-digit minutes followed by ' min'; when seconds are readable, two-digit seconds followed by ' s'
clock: 9 h 02 min 58 s
